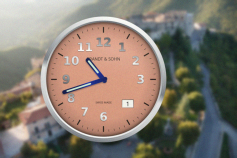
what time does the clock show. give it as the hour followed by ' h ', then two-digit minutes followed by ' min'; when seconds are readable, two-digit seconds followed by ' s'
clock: 10 h 42 min
